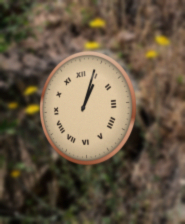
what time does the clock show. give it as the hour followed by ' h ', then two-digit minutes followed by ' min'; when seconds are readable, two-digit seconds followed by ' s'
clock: 1 h 04 min
